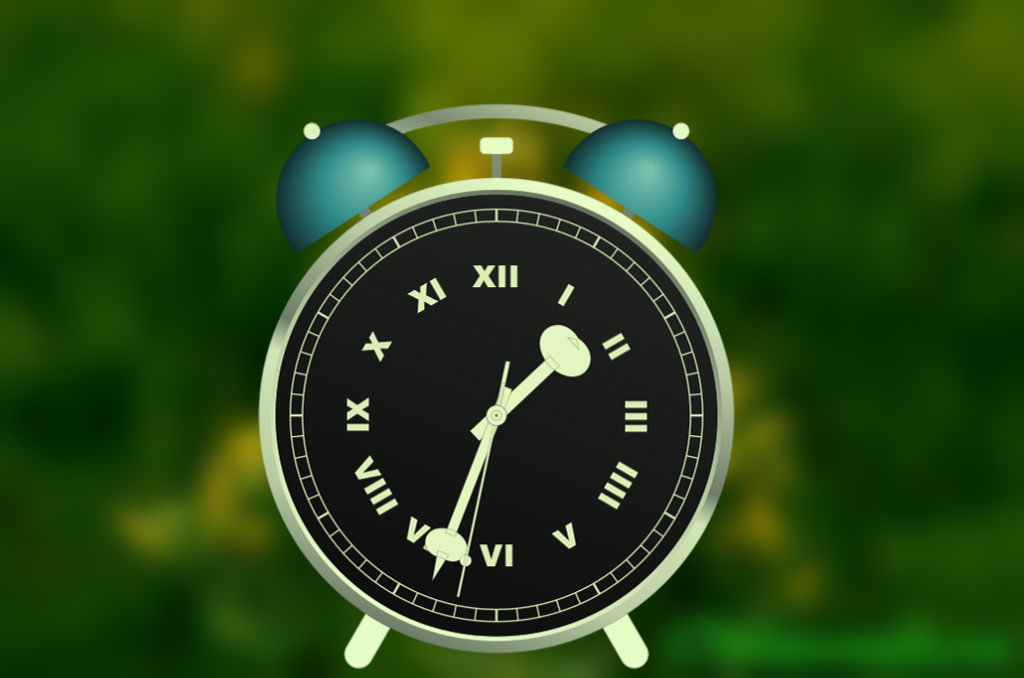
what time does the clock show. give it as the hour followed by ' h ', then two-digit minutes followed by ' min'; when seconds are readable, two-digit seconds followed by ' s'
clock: 1 h 33 min 32 s
